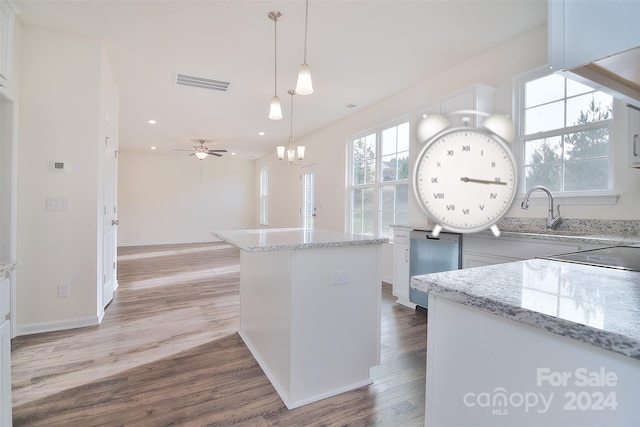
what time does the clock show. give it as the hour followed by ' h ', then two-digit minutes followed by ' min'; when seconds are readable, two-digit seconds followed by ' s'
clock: 3 h 16 min
